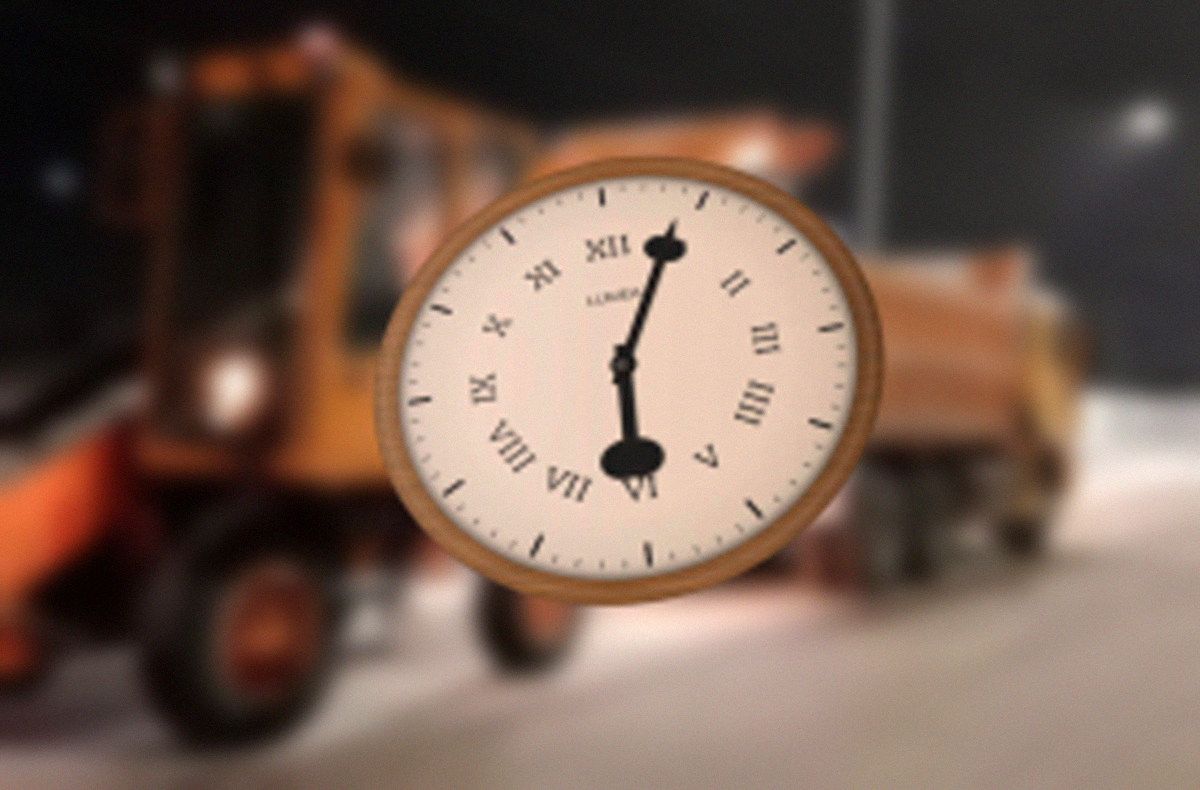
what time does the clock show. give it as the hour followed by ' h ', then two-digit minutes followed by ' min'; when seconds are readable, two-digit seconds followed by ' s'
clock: 6 h 04 min
